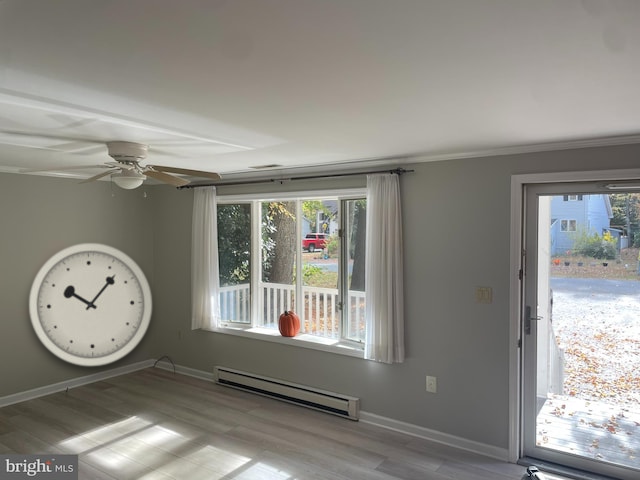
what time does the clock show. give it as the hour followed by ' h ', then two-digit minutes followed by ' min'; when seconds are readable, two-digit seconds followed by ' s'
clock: 10 h 07 min
